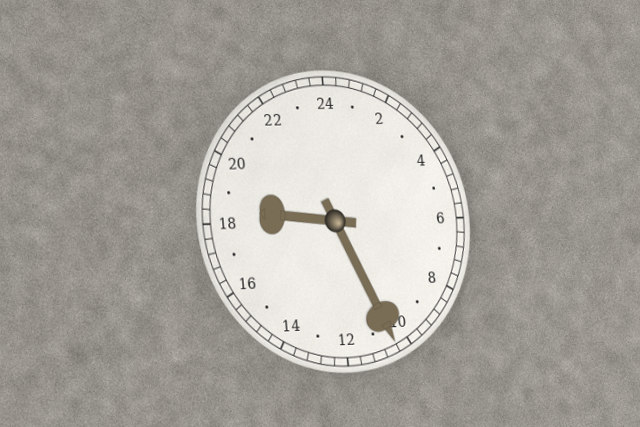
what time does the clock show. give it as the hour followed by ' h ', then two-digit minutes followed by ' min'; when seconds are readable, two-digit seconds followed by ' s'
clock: 18 h 26 min
